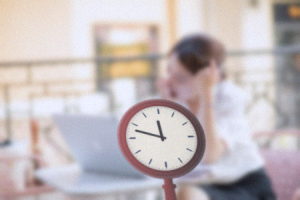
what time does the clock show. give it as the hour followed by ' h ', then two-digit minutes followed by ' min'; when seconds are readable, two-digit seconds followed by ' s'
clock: 11 h 48 min
